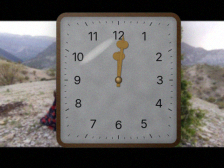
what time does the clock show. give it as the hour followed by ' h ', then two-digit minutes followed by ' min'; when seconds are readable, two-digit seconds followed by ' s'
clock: 12 h 01 min
